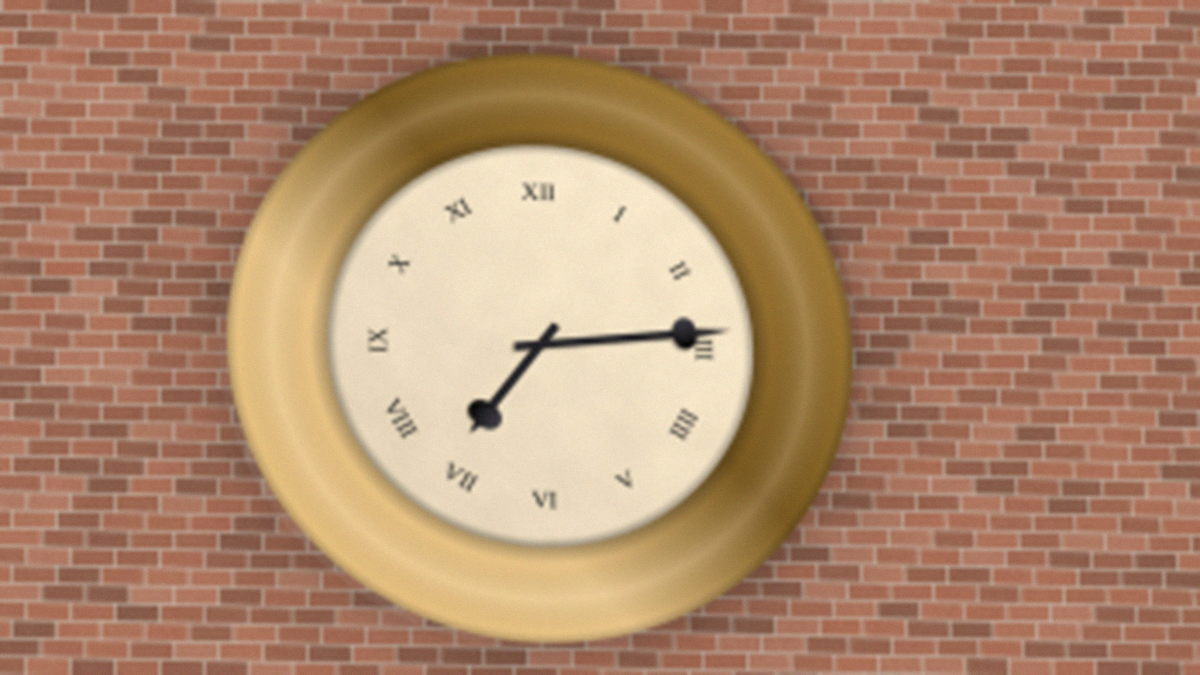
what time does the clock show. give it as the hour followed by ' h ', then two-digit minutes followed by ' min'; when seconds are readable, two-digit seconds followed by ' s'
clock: 7 h 14 min
